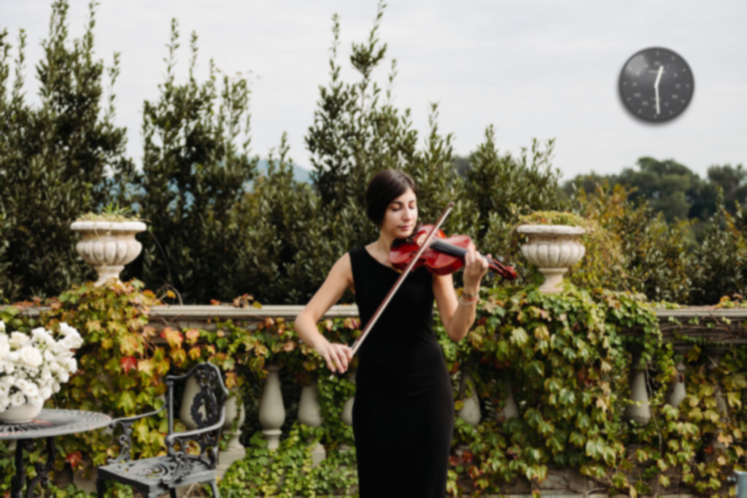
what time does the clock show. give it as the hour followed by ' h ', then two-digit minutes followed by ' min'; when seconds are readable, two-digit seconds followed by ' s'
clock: 12 h 29 min
